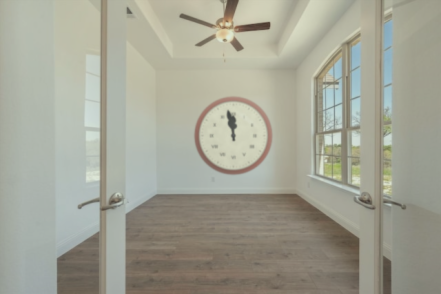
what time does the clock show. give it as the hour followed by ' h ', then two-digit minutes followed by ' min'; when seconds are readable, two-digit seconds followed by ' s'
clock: 11 h 58 min
